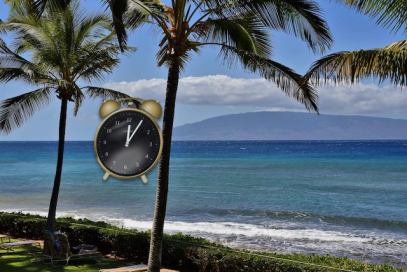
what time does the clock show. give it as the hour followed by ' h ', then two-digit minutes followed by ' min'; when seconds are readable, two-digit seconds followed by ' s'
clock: 12 h 05 min
